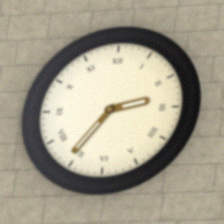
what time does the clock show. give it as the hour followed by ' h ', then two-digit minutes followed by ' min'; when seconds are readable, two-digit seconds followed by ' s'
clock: 2 h 36 min
